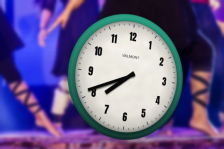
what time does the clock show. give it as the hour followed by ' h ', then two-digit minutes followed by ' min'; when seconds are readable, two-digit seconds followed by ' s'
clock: 7 h 41 min
